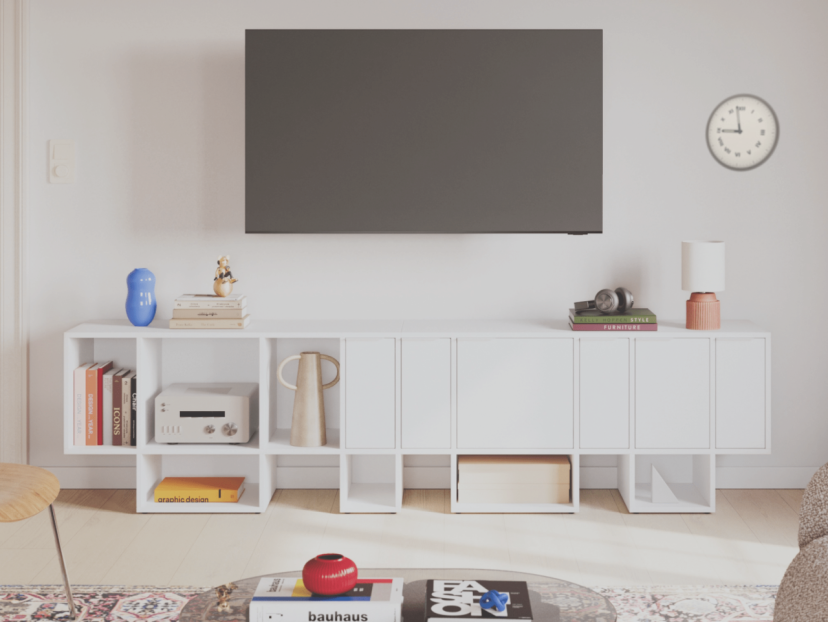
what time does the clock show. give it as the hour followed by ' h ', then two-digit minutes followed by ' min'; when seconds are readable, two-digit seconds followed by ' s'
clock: 8 h 58 min
